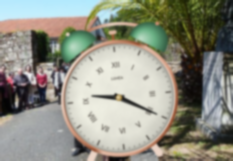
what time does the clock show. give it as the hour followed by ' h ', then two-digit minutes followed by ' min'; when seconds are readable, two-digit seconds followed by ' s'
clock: 9 h 20 min
